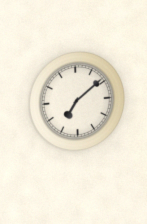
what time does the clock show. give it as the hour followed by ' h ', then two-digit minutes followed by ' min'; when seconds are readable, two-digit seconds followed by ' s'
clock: 7 h 09 min
